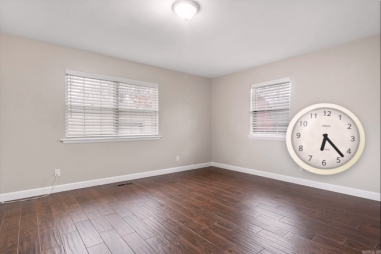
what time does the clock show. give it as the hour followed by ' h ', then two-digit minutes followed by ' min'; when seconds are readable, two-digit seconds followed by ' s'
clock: 6 h 23 min
